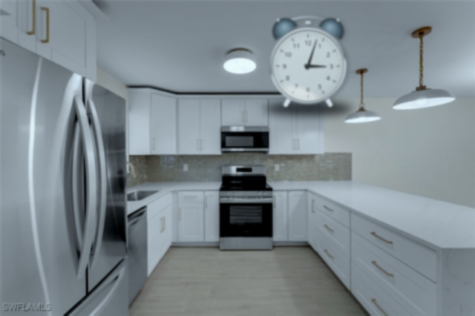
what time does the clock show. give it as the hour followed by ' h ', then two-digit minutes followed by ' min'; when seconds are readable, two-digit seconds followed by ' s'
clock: 3 h 03 min
